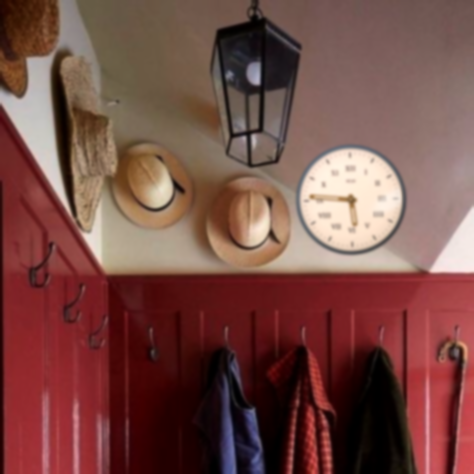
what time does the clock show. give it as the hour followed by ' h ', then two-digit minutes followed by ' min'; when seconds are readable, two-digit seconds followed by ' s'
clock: 5 h 46 min
